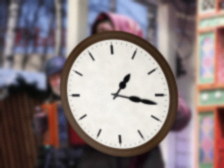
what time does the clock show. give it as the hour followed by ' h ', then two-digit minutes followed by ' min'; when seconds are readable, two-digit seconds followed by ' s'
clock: 1 h 17 min
